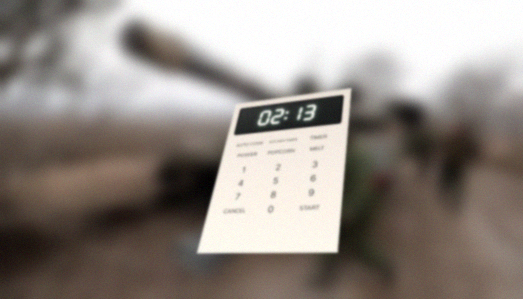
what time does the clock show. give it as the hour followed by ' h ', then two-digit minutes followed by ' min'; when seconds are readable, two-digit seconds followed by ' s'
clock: 2 h 13 min
